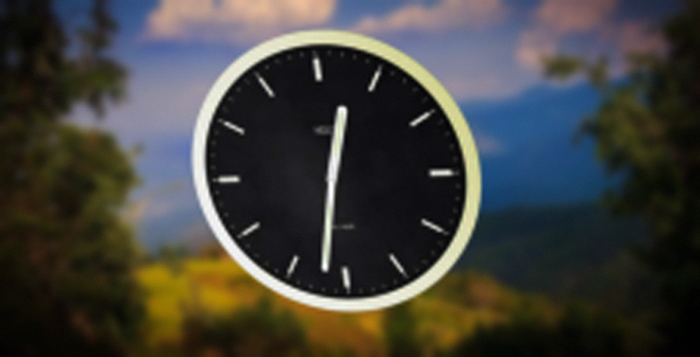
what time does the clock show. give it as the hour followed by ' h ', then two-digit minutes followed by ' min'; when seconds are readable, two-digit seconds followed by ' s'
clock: 12 h 32 min
